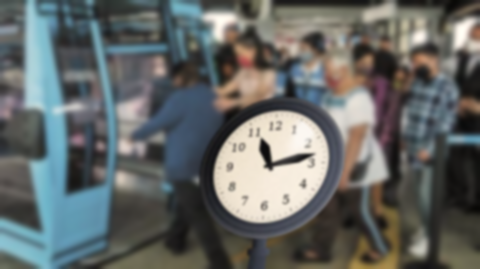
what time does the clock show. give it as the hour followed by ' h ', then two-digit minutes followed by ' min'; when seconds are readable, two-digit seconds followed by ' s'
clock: 11 h 13 min
